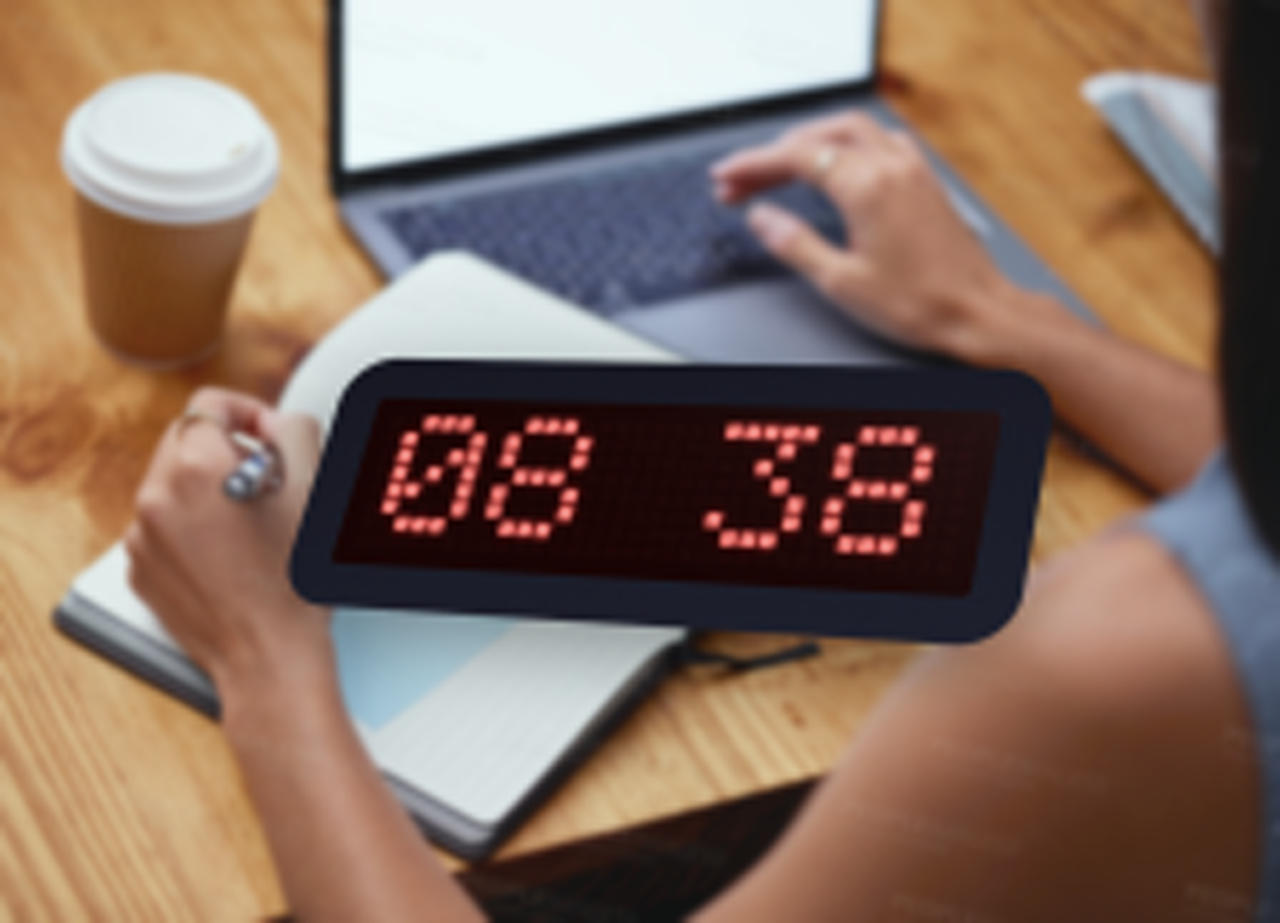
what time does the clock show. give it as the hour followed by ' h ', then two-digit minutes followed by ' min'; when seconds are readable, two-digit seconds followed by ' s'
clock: 8 h 38 min
